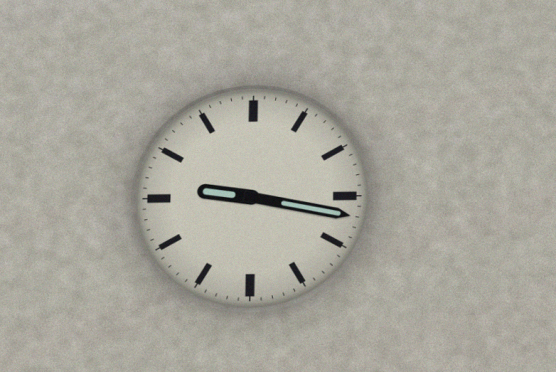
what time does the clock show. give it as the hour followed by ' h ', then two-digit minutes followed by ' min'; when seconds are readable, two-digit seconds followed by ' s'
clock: 9 h 17 min
